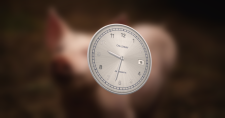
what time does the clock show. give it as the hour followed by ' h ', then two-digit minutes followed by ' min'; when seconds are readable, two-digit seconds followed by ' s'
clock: 9 h 32 min
